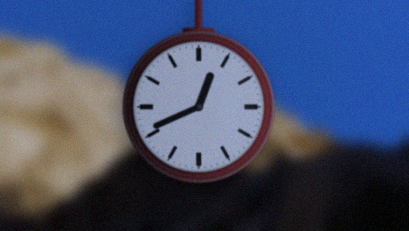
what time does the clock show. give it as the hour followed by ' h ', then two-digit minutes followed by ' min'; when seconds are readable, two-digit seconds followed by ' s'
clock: 12 h 41 min
